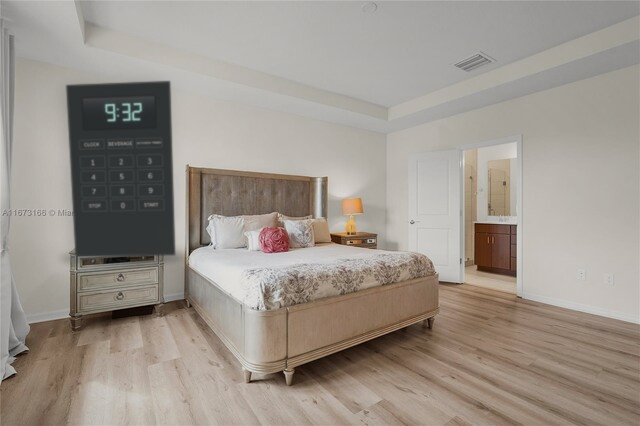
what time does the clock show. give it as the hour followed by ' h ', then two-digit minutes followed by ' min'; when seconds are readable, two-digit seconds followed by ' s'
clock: 9 h 32 min
